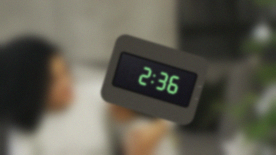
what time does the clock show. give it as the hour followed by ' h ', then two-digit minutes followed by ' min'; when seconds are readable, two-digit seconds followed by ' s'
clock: 2 h 36 min
